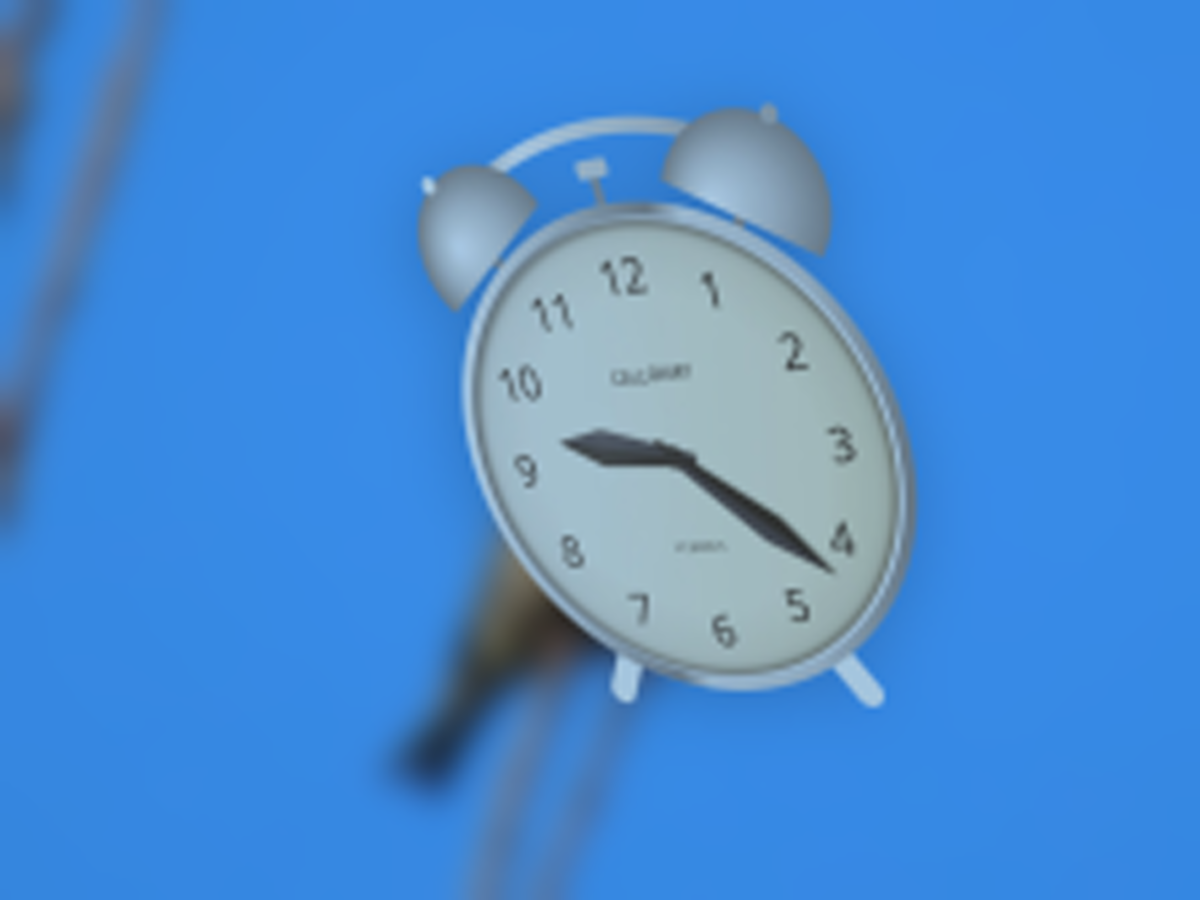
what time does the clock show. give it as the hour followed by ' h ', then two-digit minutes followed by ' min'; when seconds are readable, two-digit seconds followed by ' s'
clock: 9 h 22 min
